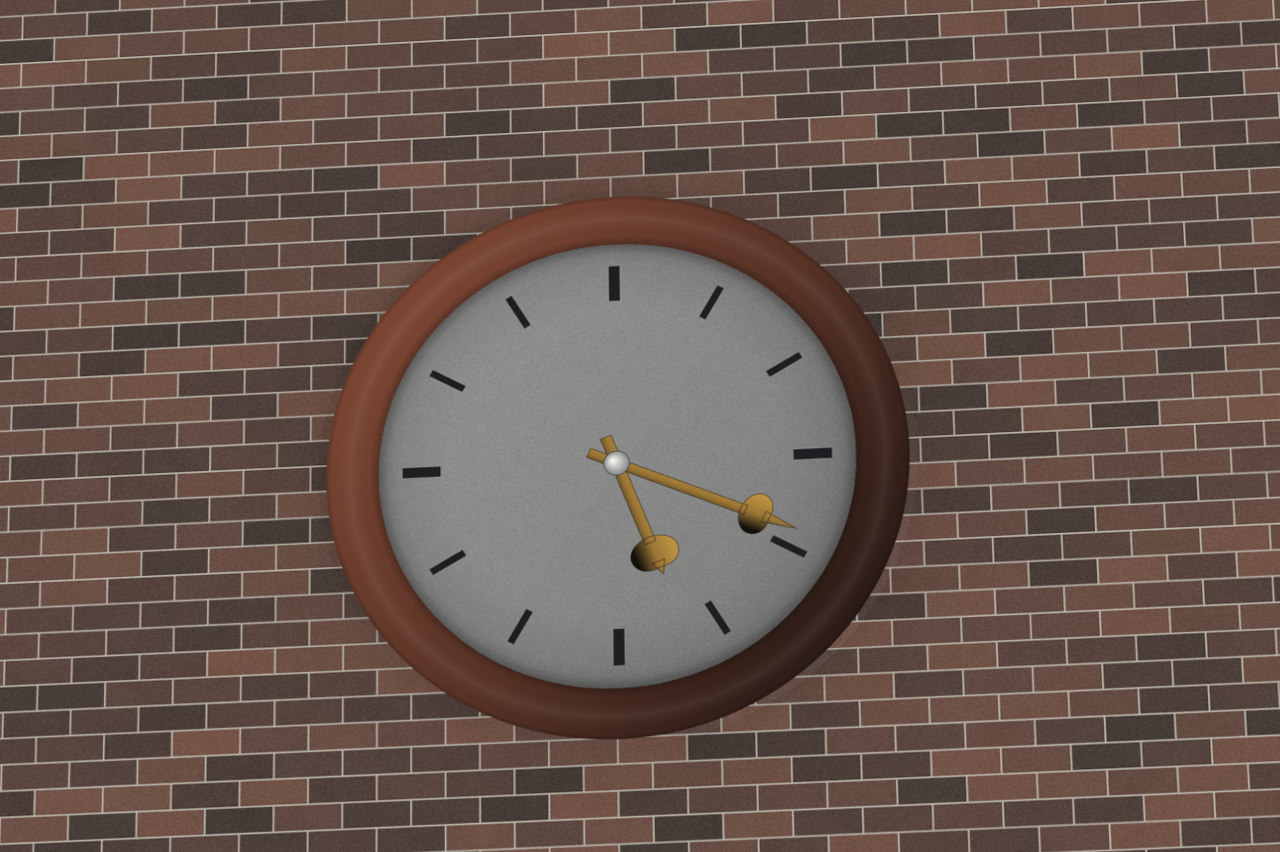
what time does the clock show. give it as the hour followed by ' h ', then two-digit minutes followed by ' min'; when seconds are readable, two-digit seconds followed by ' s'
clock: 5 h 19 min
